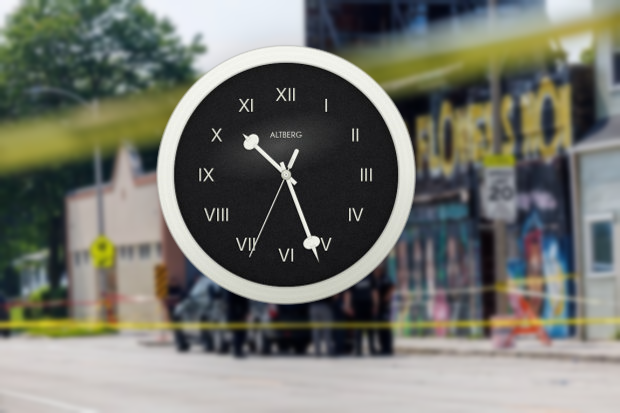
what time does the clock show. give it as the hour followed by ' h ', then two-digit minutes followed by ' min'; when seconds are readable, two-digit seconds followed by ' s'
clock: 10 h 26 min 34 s
